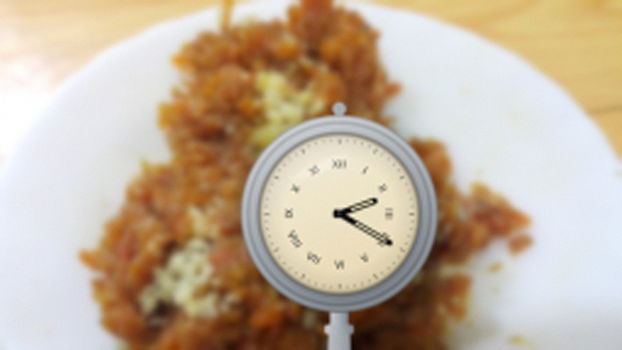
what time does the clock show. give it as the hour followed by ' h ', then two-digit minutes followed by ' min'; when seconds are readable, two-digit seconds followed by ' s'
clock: 2 h 20 min
